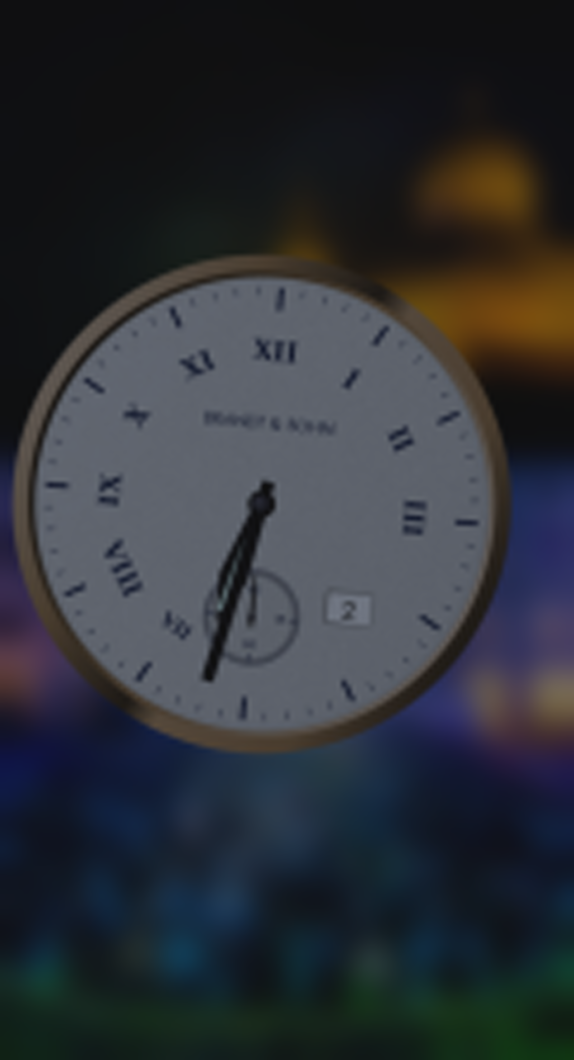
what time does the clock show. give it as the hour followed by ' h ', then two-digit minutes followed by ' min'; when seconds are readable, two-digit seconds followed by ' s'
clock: 6 h 32 min
